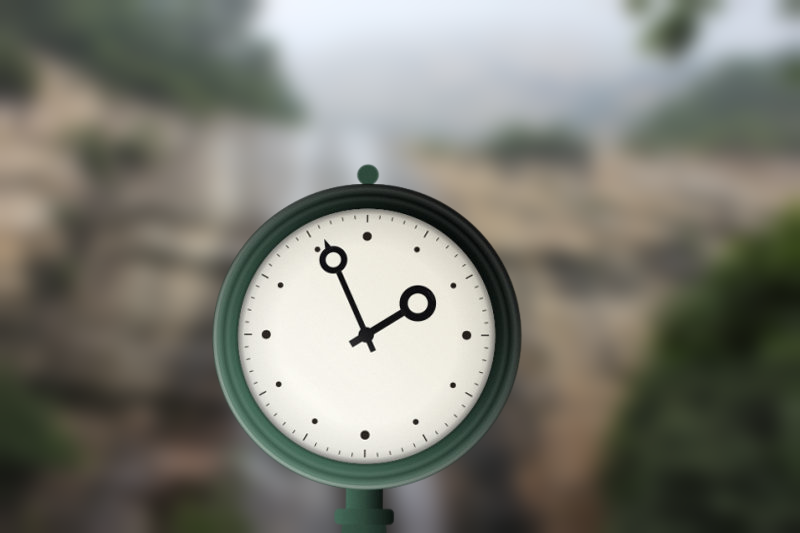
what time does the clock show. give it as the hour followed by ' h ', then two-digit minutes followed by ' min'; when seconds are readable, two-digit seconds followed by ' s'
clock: 1 h 56 min
